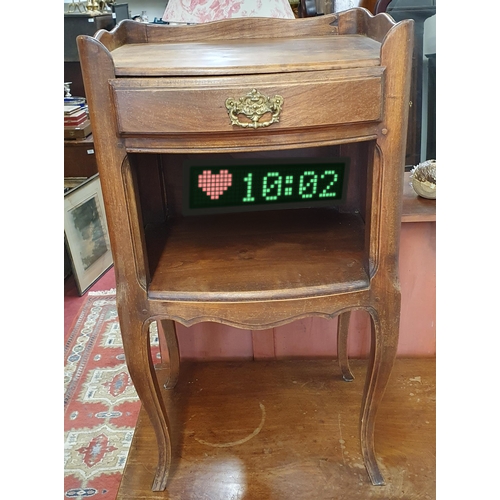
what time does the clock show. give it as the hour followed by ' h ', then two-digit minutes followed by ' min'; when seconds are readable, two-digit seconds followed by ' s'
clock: 10 h 02 min
